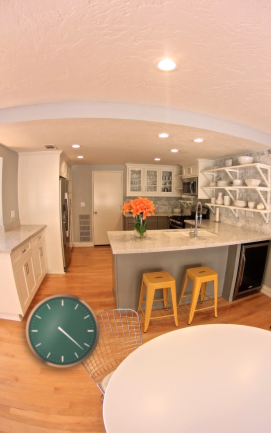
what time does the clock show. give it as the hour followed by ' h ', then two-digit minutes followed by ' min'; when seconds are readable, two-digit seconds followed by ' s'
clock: 4 h 22 min
